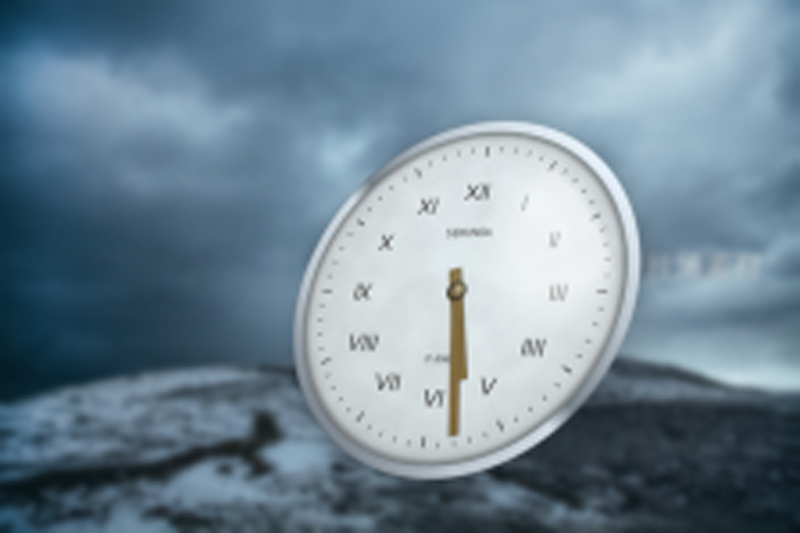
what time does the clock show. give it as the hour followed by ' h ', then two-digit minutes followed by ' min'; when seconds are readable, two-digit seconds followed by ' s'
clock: 5 h 28 min
